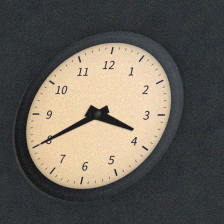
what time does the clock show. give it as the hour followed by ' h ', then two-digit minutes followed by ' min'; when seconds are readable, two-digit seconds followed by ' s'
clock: 3 h 40 min
